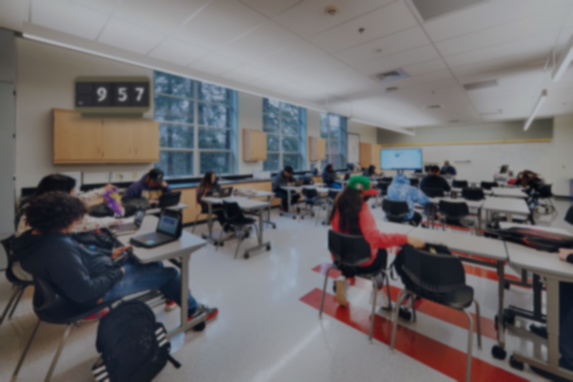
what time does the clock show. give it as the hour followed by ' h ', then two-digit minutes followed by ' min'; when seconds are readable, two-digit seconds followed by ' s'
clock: 9 h 57 min
